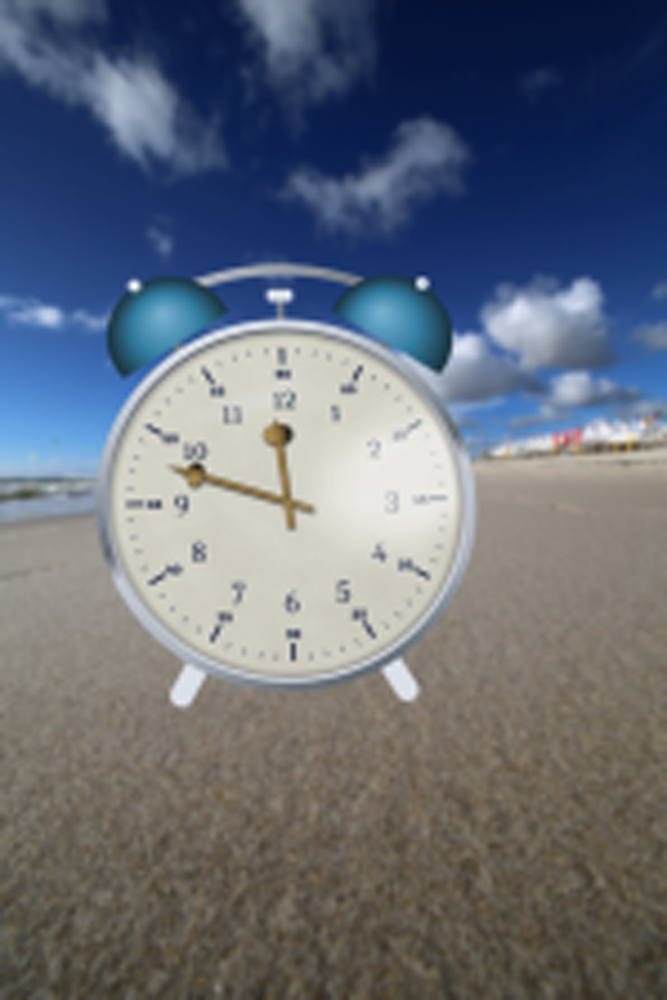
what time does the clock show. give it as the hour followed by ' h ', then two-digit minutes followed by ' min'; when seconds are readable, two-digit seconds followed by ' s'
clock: 11 h 48 min
